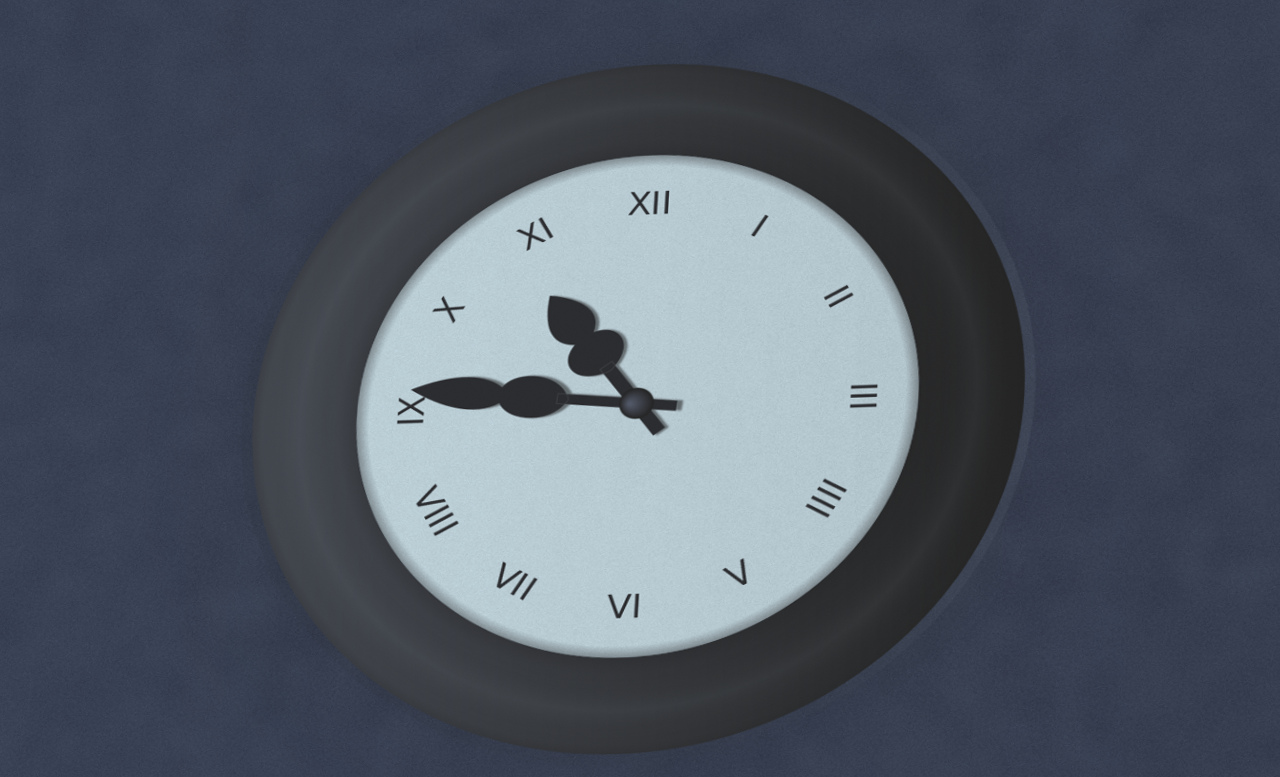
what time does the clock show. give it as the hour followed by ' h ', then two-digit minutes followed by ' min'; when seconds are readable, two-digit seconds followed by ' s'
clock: 10 h 46 min
